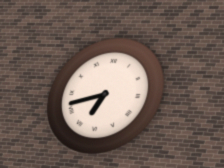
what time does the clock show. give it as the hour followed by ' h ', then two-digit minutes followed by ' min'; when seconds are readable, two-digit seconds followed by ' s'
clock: 6 h 42 min
